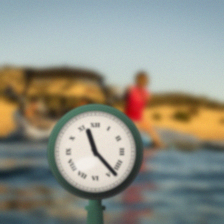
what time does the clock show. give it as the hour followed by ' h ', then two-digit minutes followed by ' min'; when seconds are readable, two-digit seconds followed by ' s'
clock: 11 h 23 min
